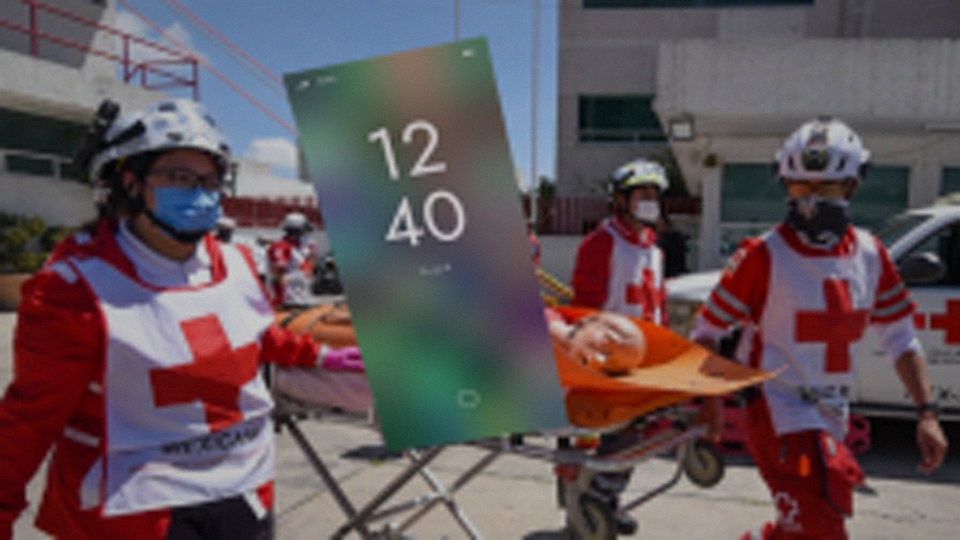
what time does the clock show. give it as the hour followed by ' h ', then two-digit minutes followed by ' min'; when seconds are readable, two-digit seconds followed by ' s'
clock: 12 h 40 min
